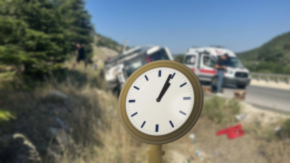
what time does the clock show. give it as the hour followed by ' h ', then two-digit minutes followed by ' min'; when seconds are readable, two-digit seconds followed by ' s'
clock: 1 h 04 min
